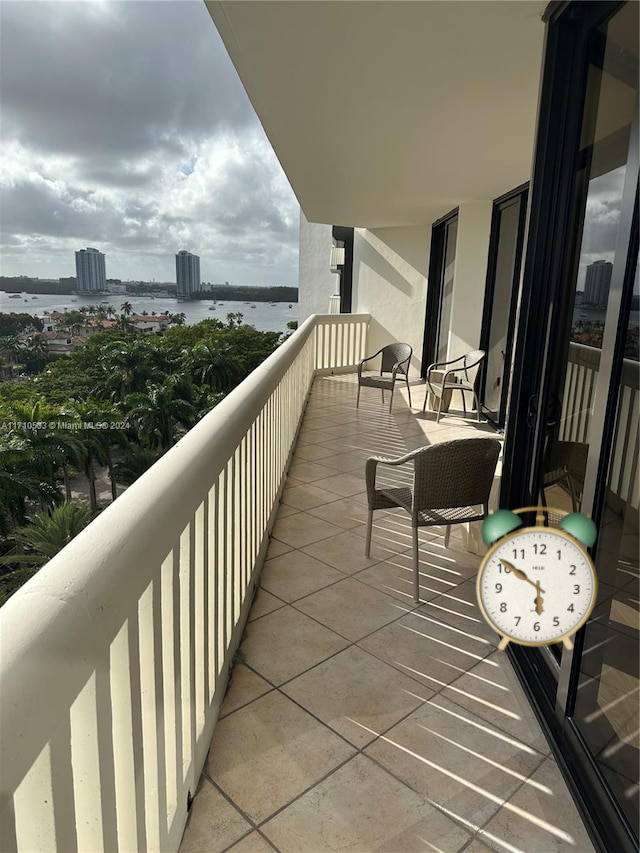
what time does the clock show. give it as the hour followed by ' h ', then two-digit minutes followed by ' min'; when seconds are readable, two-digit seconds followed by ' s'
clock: 5 h 51 min
